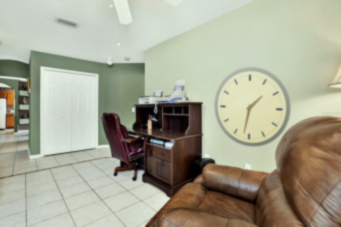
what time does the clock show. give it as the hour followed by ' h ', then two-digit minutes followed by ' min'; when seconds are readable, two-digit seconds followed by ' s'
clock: 1 h 32 min
